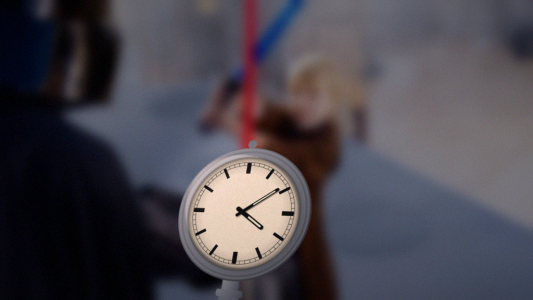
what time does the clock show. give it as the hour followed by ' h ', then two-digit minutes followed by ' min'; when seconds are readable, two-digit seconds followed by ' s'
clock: 4 h 09 min
